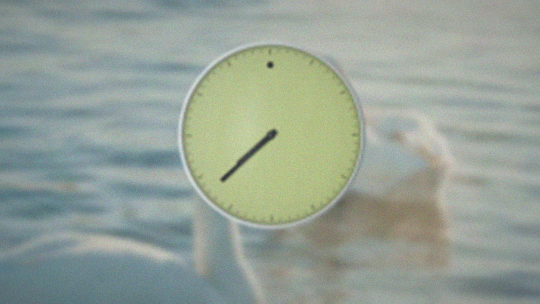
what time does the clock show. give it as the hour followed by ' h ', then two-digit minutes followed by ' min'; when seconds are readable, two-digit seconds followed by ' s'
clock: 7 h 38 min
